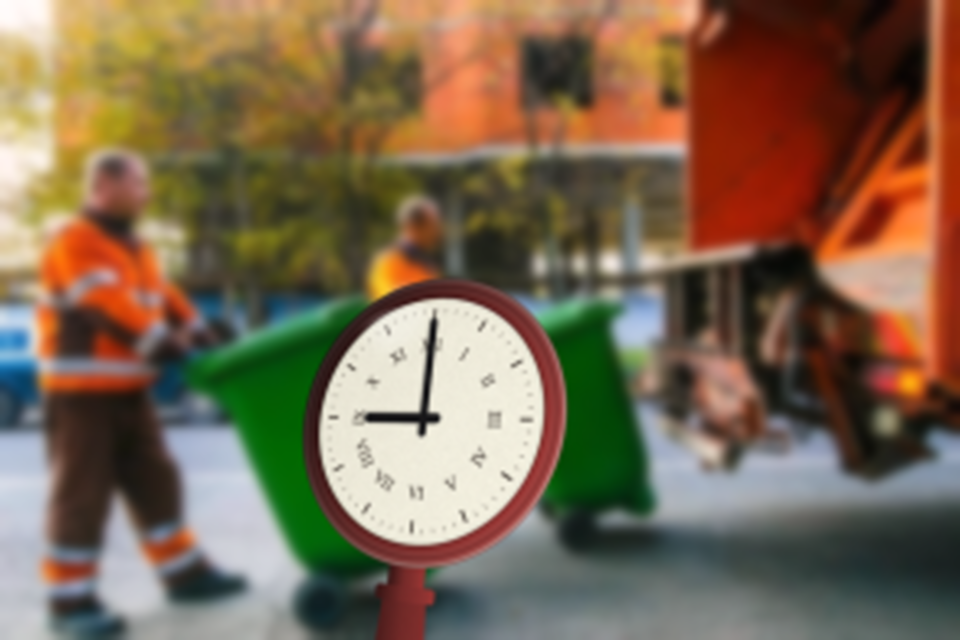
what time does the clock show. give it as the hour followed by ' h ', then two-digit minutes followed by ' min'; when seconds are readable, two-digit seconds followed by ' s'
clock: 9 h 00 min
